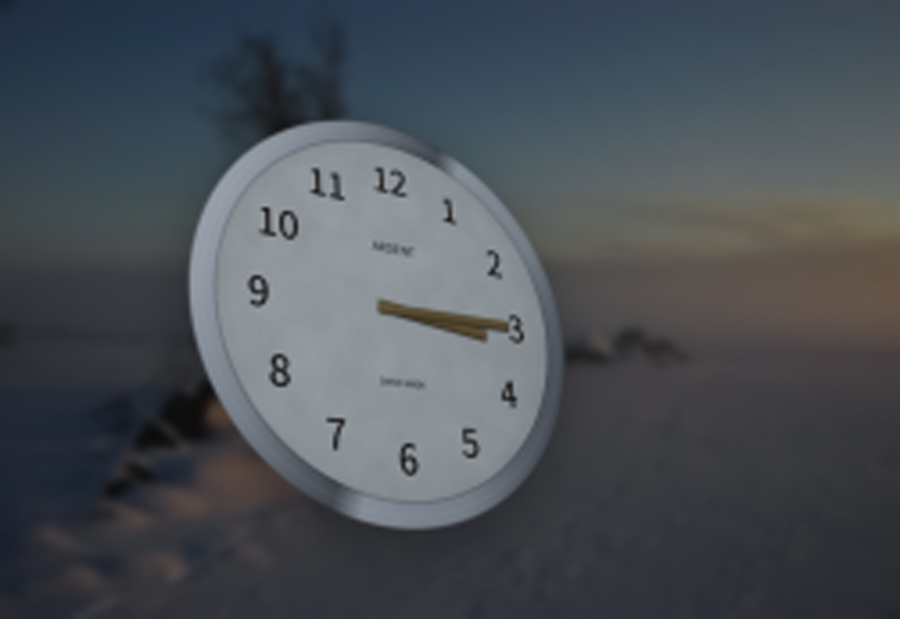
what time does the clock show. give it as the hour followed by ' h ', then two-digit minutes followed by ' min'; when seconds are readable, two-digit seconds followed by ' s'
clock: 3 h 15 min
